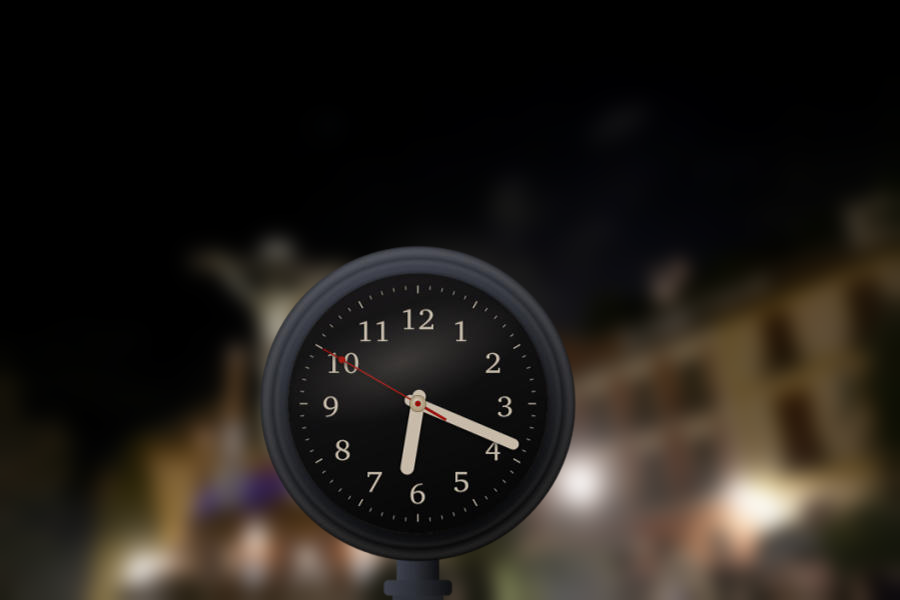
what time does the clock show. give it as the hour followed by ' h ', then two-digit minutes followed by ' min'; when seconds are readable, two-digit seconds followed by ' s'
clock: 6 h 18 min 50 s
